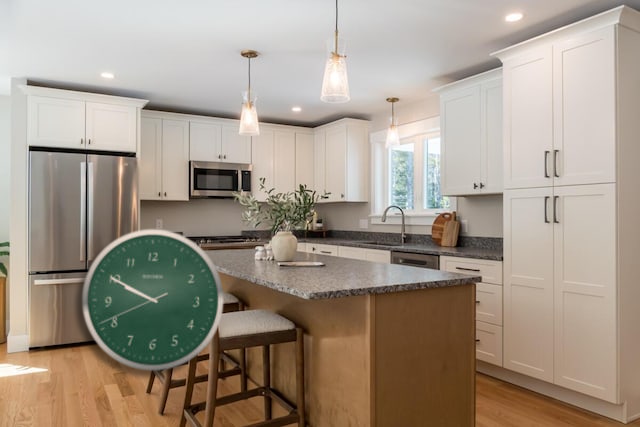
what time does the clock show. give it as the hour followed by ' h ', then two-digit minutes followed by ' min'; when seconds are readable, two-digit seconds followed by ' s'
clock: 9 h 49 min 41 s
